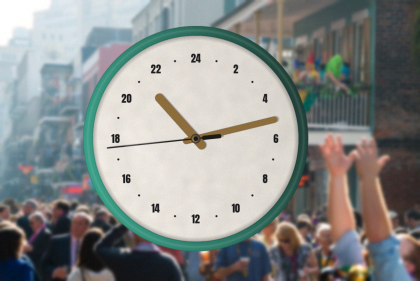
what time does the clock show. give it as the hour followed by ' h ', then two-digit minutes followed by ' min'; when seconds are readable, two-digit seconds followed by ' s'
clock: 21 h 12 min 44 s
